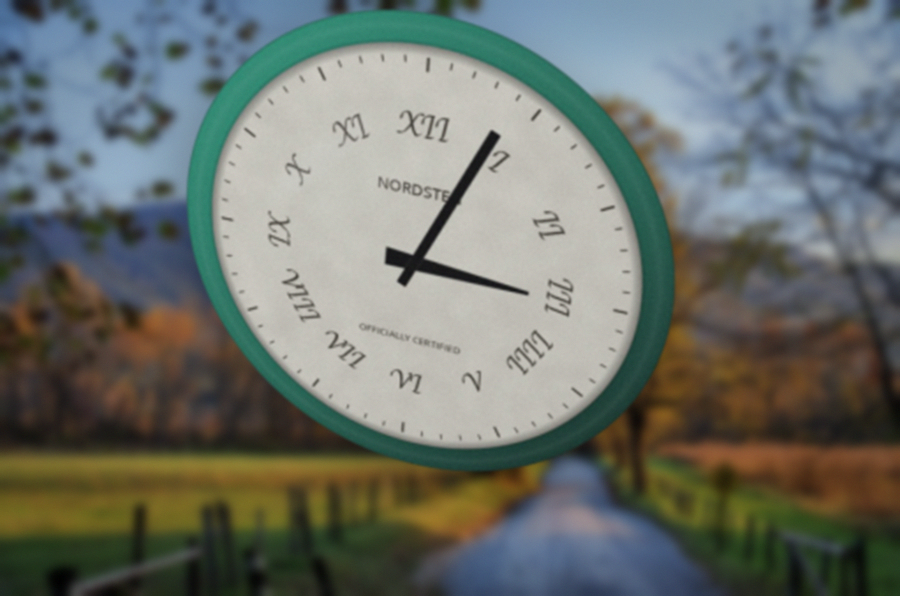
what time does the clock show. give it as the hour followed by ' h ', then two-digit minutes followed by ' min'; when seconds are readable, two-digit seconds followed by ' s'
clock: 3 h 04 min
